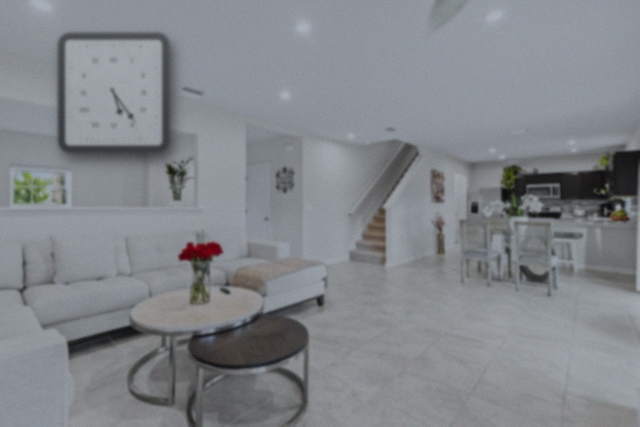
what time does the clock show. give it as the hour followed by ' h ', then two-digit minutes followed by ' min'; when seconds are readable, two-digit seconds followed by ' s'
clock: 5 h 24 min
